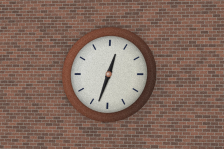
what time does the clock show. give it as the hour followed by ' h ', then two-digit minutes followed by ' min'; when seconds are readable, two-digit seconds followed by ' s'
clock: 12 h 33 min
